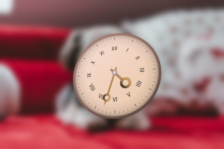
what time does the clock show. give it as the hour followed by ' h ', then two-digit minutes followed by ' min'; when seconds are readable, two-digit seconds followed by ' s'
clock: 4 h 33 min
